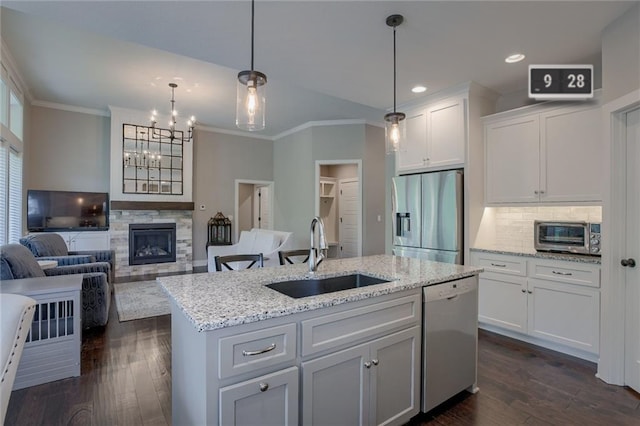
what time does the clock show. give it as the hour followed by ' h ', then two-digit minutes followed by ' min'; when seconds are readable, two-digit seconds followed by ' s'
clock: 9 h 28 min
